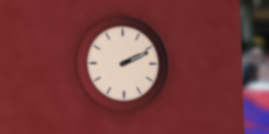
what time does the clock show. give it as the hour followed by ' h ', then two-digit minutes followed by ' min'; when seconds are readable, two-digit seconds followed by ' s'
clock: 2 h 11 min
